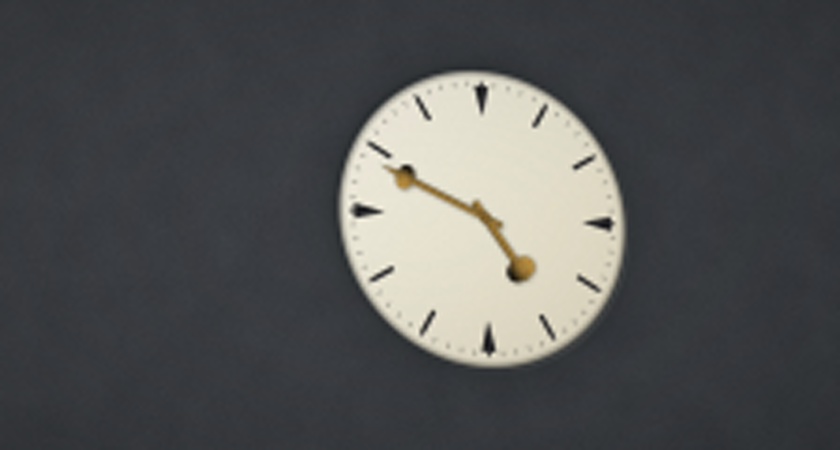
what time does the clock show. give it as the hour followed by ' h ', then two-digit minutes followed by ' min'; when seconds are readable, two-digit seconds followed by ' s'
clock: 4 h 49 min
